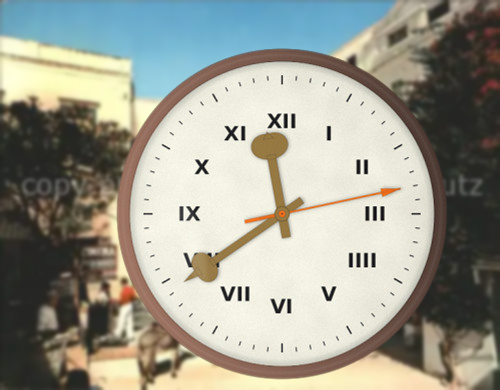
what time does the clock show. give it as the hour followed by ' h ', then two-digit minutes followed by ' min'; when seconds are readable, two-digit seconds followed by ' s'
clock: 11 h 39 min 13 s
